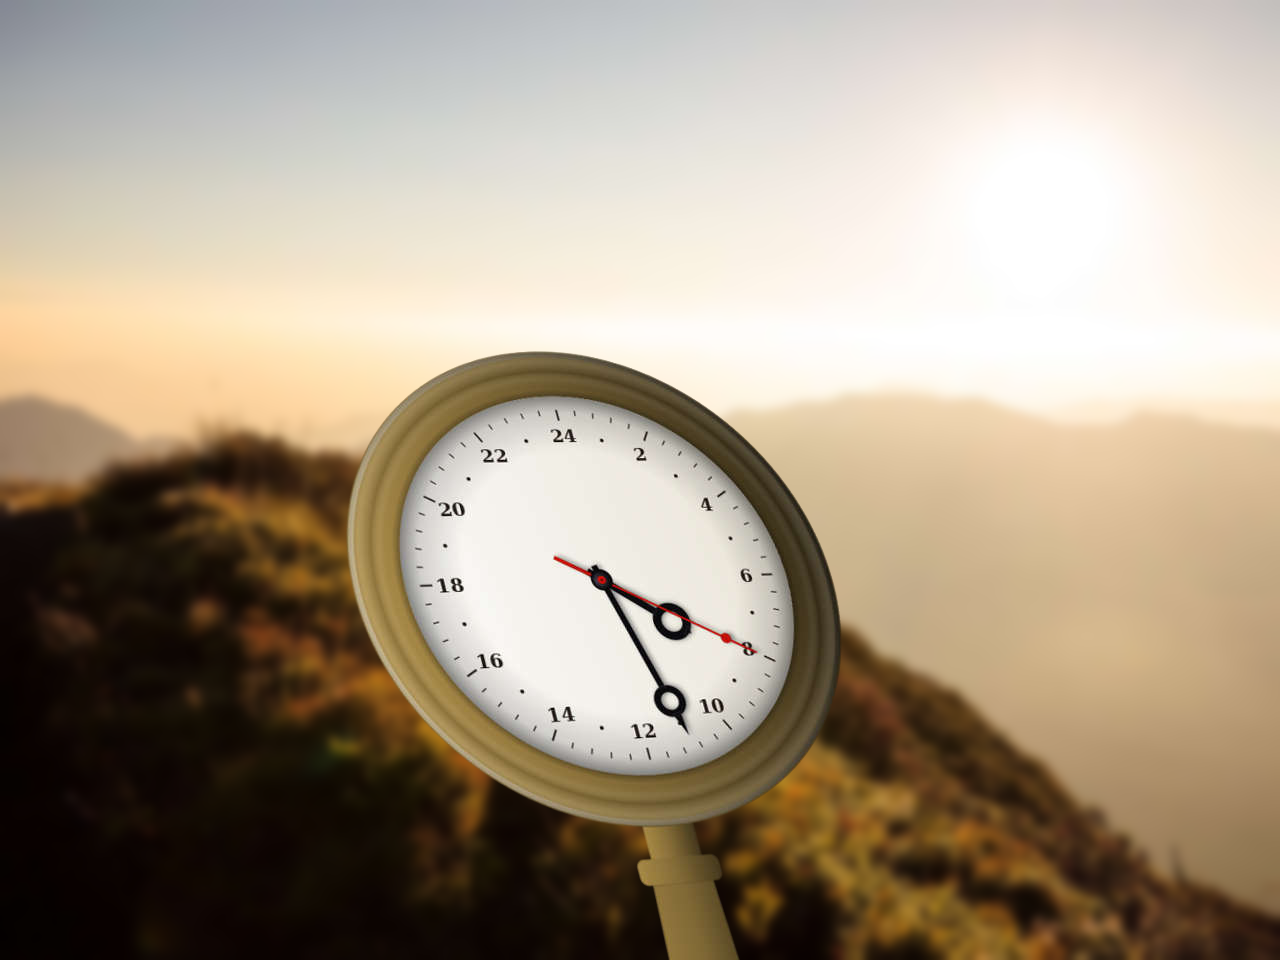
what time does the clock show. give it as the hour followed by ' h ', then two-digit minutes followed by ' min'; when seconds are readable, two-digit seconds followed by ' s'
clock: 8 h 27 min 20 s
